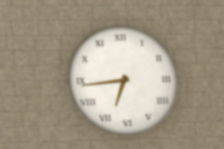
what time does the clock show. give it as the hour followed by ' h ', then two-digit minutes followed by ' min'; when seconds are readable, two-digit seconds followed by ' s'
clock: 6 h 44 min
